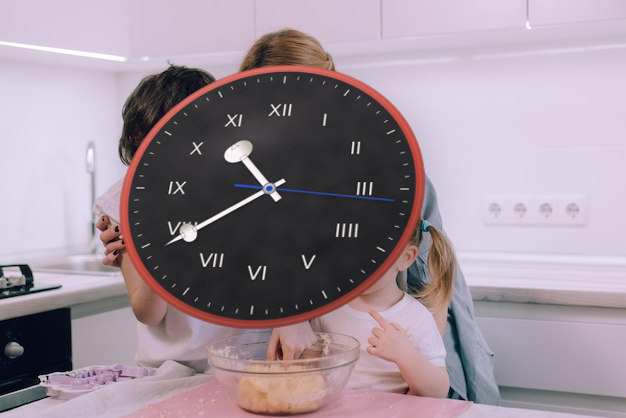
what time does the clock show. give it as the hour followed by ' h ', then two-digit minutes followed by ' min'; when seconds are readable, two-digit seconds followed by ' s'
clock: 10 h 39 min 16 s
